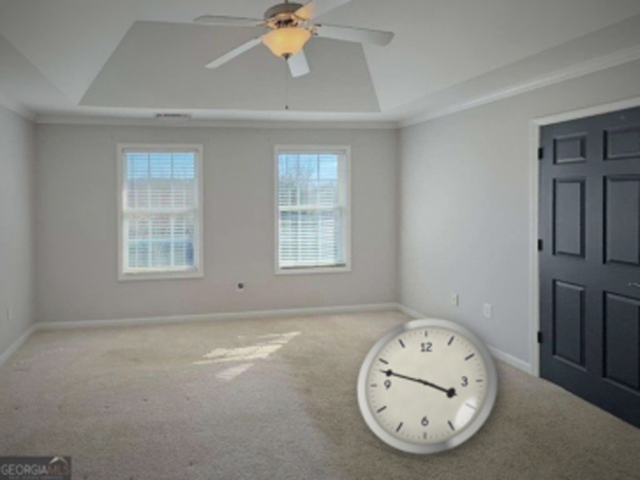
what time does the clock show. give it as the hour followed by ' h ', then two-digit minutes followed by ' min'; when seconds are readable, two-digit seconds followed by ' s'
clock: 3 h 48 min
